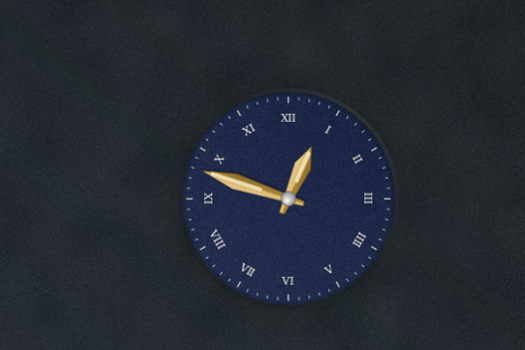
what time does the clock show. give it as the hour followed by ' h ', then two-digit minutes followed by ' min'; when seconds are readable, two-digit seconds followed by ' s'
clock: 12 h 48 min
